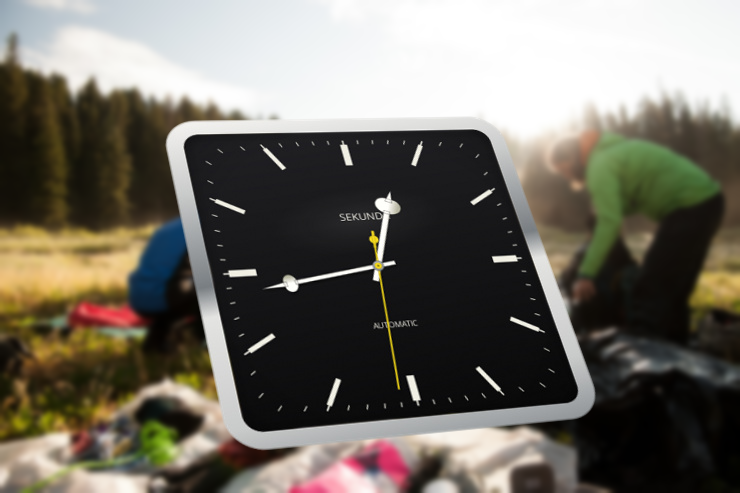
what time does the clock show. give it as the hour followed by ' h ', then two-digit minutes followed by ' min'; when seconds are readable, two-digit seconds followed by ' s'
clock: 12 h 43 min 31 s
